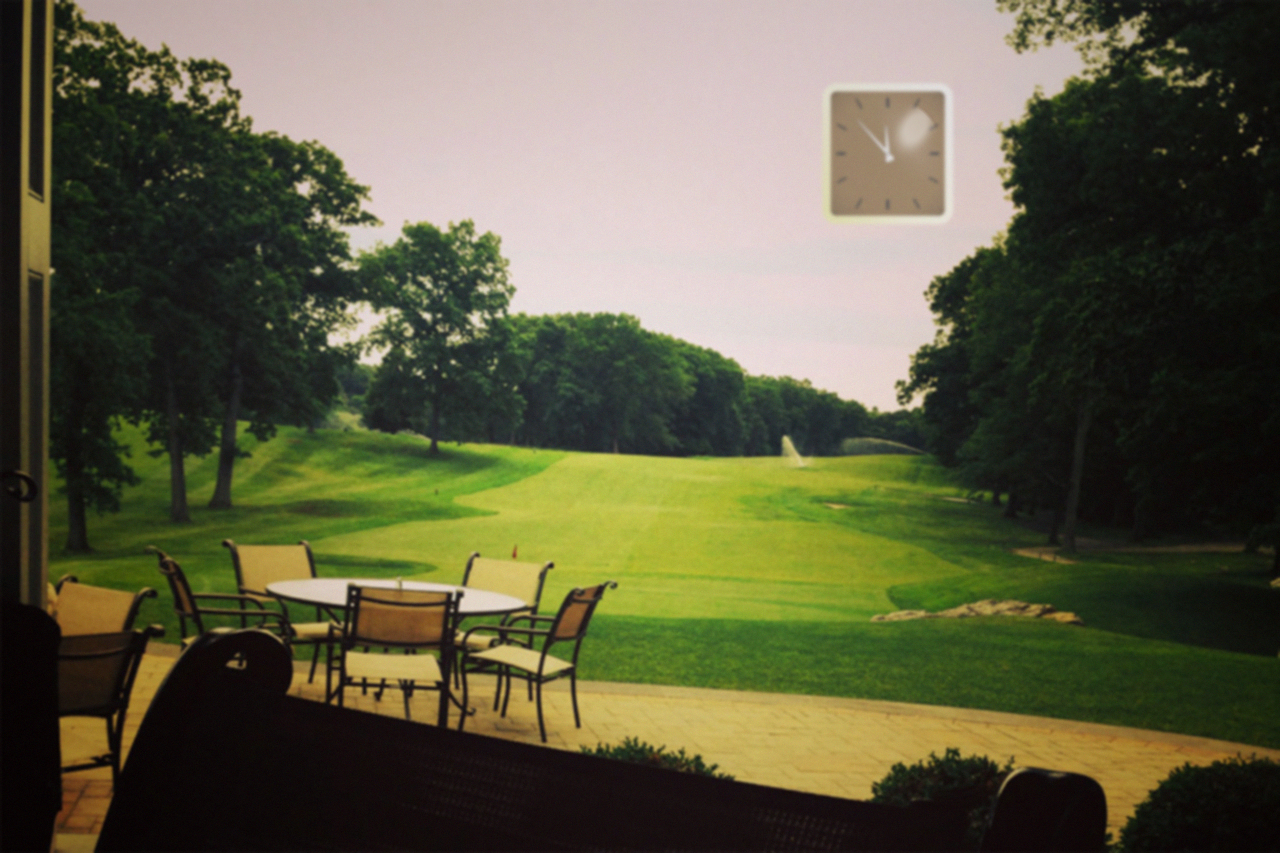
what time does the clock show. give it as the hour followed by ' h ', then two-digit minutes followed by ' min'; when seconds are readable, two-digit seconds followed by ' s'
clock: 11 h 53 min
